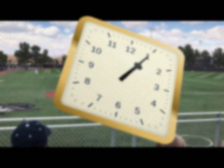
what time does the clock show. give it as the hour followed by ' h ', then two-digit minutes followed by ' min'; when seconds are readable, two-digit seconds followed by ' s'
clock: 1 h 05 min
